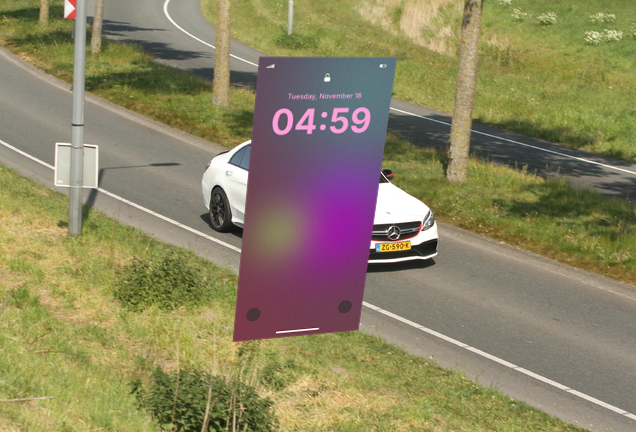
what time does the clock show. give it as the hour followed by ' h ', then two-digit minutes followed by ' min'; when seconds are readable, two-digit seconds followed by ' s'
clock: 4 h 59 min
